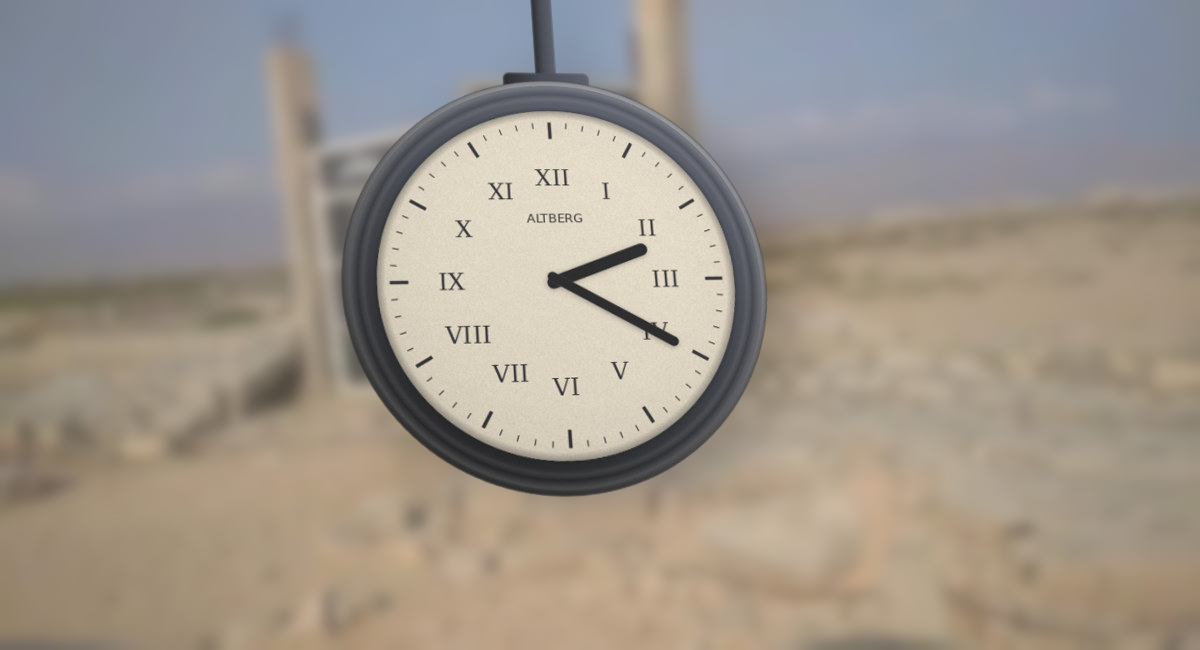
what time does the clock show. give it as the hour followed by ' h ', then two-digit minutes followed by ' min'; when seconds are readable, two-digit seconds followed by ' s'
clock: 2 h 20 min
